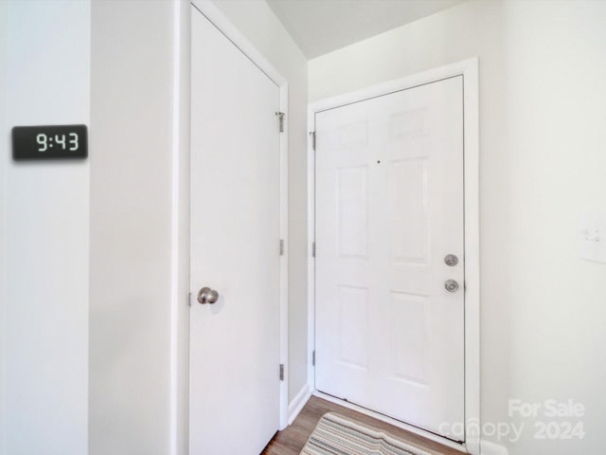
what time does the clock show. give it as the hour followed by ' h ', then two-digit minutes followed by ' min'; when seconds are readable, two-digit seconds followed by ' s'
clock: 9 h 43 min
